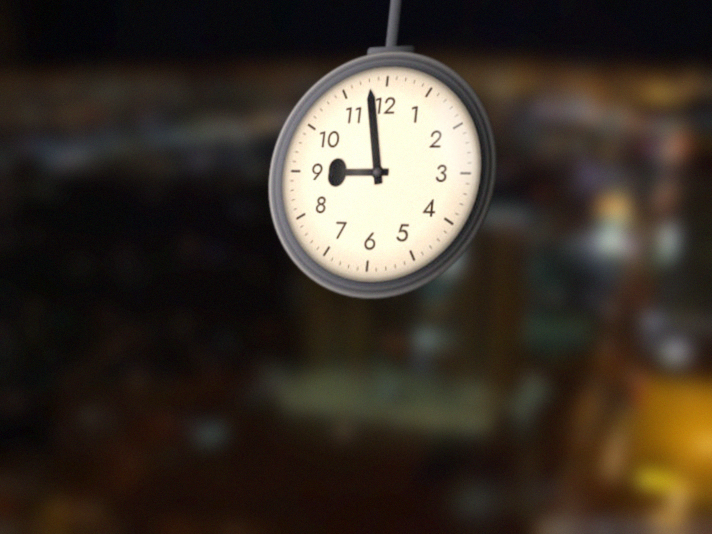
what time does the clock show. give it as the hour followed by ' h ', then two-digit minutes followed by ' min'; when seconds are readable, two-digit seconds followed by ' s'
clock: 8 h 58 min
